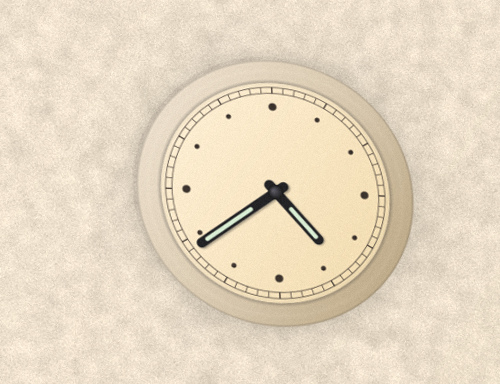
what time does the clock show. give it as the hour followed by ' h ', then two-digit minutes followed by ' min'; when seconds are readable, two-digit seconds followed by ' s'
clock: 4 h 39 min
